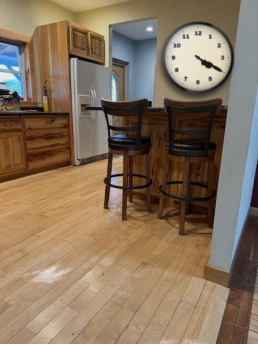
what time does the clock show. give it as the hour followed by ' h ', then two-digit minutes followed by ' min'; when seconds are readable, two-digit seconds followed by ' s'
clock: 4 h 20 min
